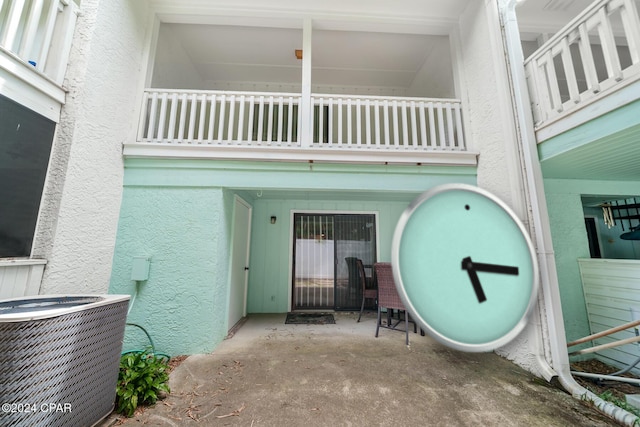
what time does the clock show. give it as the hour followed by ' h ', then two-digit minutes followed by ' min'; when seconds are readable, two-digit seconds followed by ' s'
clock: 5 h 15 min
